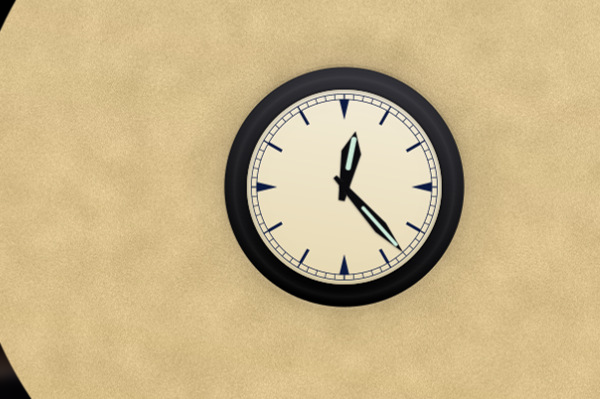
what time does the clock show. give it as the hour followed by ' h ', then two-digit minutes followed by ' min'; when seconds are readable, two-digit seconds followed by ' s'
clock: 12 h 23 min
